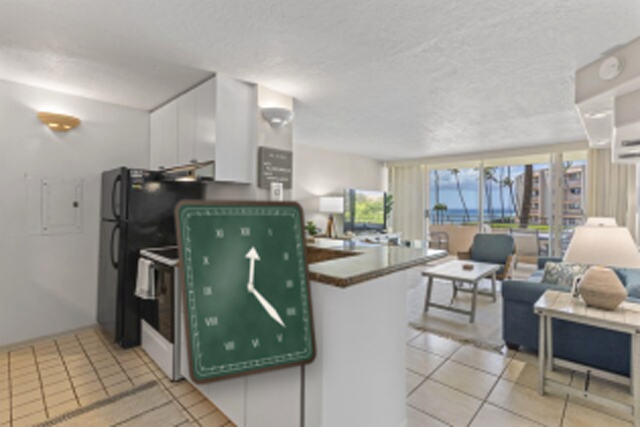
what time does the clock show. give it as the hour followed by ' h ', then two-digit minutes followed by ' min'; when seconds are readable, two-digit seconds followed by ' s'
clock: 12 h 23 min
